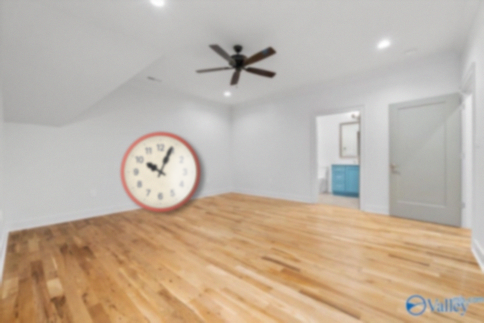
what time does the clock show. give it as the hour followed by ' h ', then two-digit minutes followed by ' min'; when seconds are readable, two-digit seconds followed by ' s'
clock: 10 h 04 min
